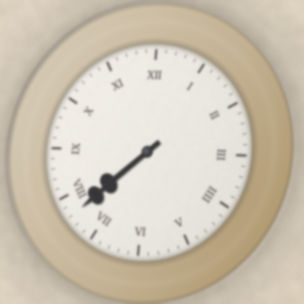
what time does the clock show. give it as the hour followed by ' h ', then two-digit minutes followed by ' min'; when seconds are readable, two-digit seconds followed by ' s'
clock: 7 h 38 min
